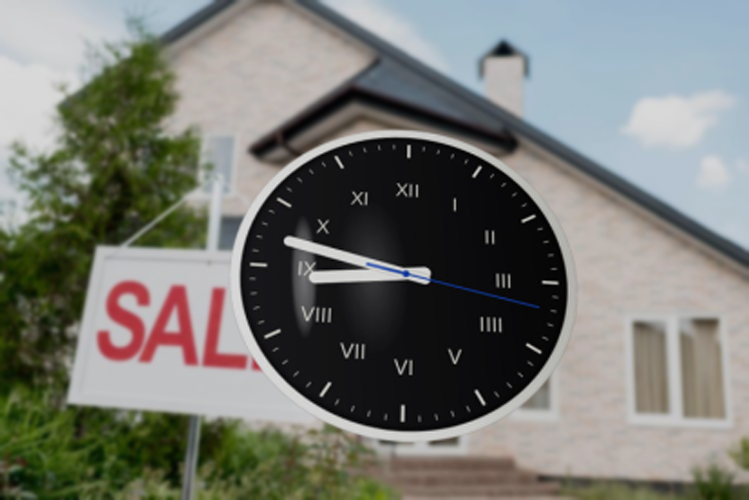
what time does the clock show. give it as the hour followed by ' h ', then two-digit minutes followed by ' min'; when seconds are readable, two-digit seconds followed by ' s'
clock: 8 h 47 min 17 s
